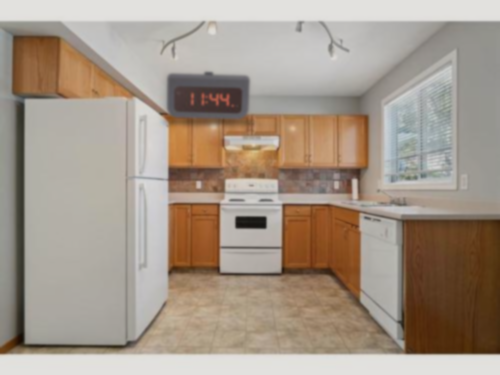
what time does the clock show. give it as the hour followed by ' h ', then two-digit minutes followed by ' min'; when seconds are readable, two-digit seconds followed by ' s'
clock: 11 h 44 min
